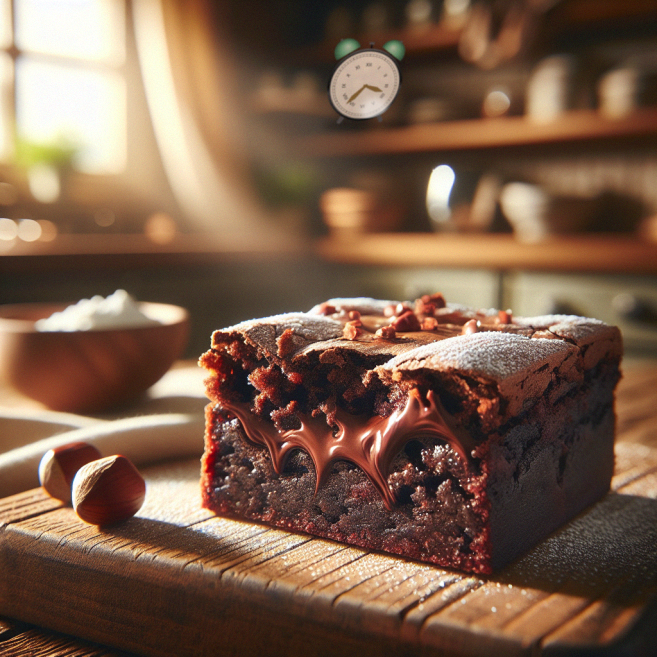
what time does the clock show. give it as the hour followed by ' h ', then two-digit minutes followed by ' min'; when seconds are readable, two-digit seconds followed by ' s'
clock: 3 h 37 min
